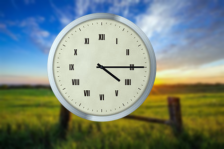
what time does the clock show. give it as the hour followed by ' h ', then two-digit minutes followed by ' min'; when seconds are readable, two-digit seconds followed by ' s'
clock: 4 h 15 min
